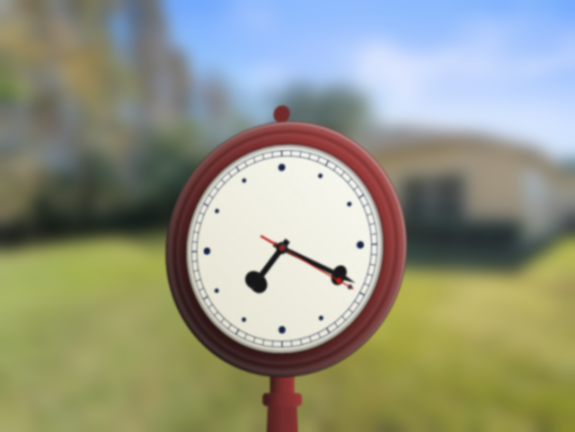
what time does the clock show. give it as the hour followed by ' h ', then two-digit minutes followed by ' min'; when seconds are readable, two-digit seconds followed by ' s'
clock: 7 h 19 min 20 s
